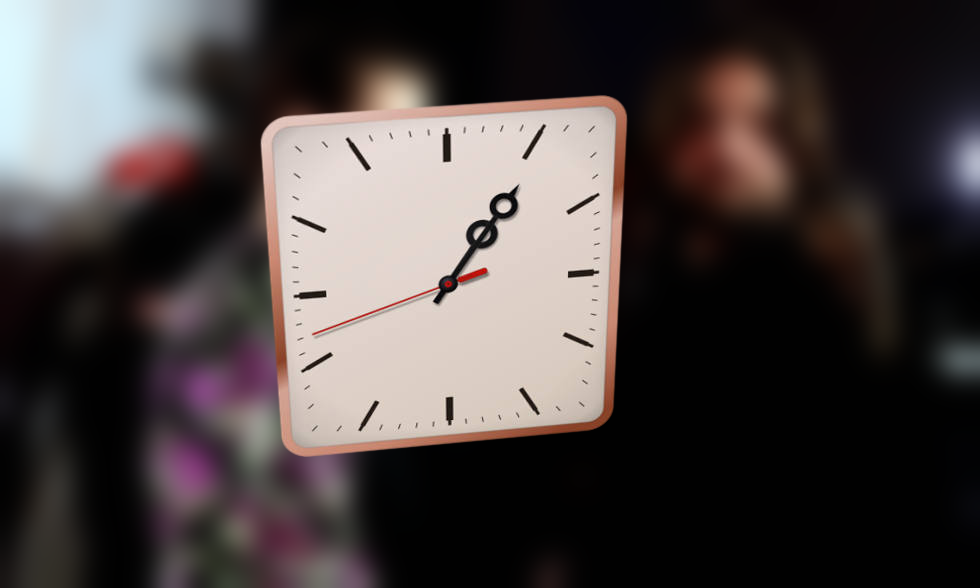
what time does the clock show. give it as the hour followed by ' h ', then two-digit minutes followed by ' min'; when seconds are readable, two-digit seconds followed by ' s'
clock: 1 h 05 min 42 s
